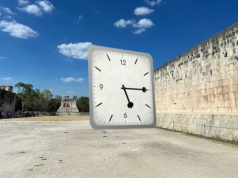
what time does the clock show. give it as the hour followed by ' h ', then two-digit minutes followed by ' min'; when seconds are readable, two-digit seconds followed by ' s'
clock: 5 h 15 min
